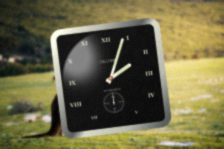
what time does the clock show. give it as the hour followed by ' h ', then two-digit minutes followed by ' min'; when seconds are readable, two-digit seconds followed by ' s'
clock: 2 h 04 min
